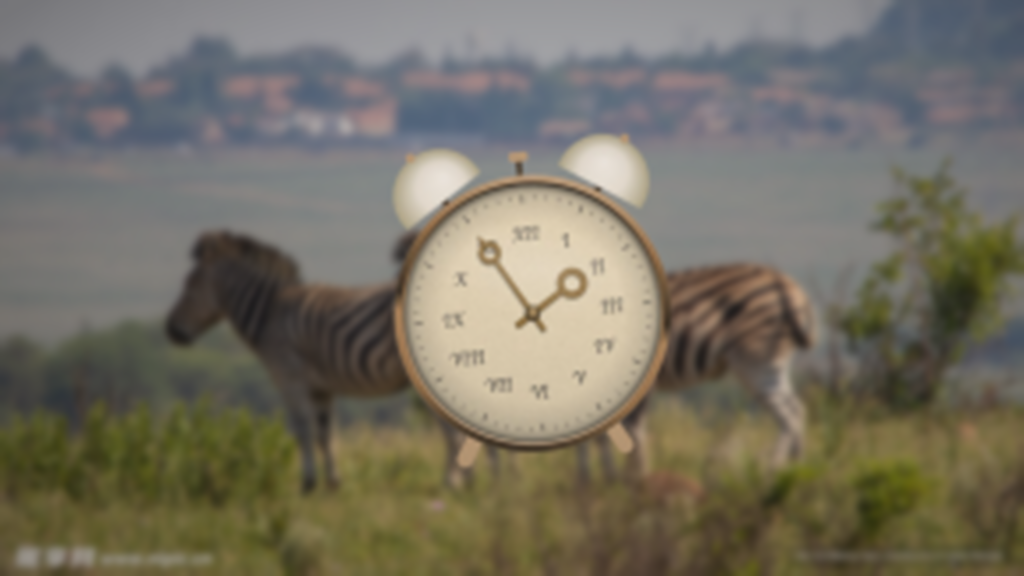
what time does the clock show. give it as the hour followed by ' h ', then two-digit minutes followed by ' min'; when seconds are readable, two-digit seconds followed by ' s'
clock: 1 h 55 min
